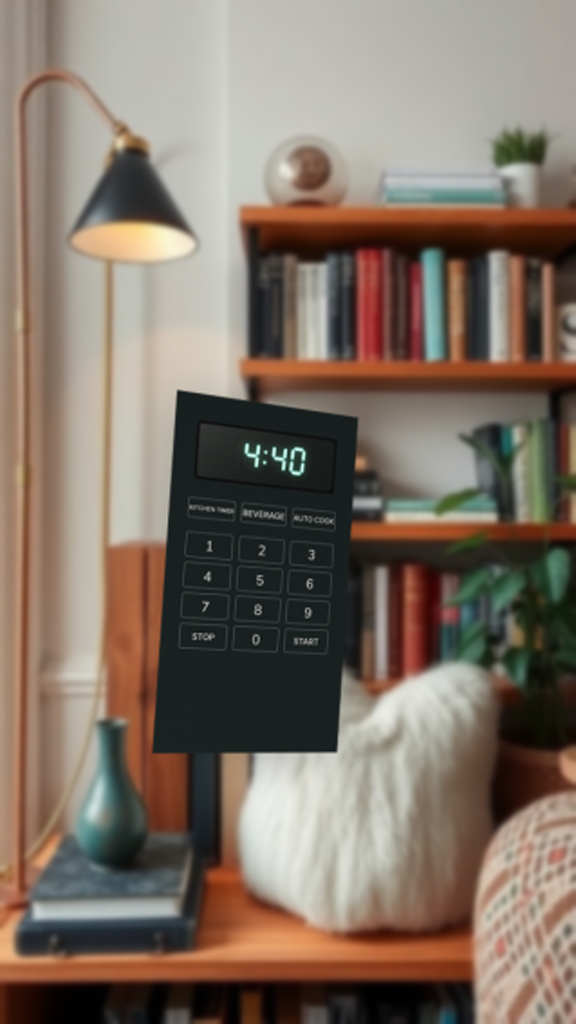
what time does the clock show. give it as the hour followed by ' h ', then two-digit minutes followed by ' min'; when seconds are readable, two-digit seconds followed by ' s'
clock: 4 h 40 min
